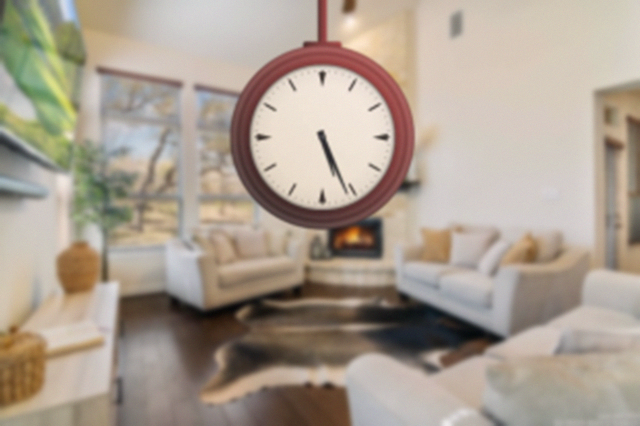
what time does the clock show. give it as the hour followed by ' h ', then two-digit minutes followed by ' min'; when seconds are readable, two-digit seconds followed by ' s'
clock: 5 h 26 min
